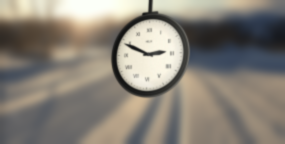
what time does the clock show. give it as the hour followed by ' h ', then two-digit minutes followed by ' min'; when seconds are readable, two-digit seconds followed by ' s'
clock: 2 h 49 min
